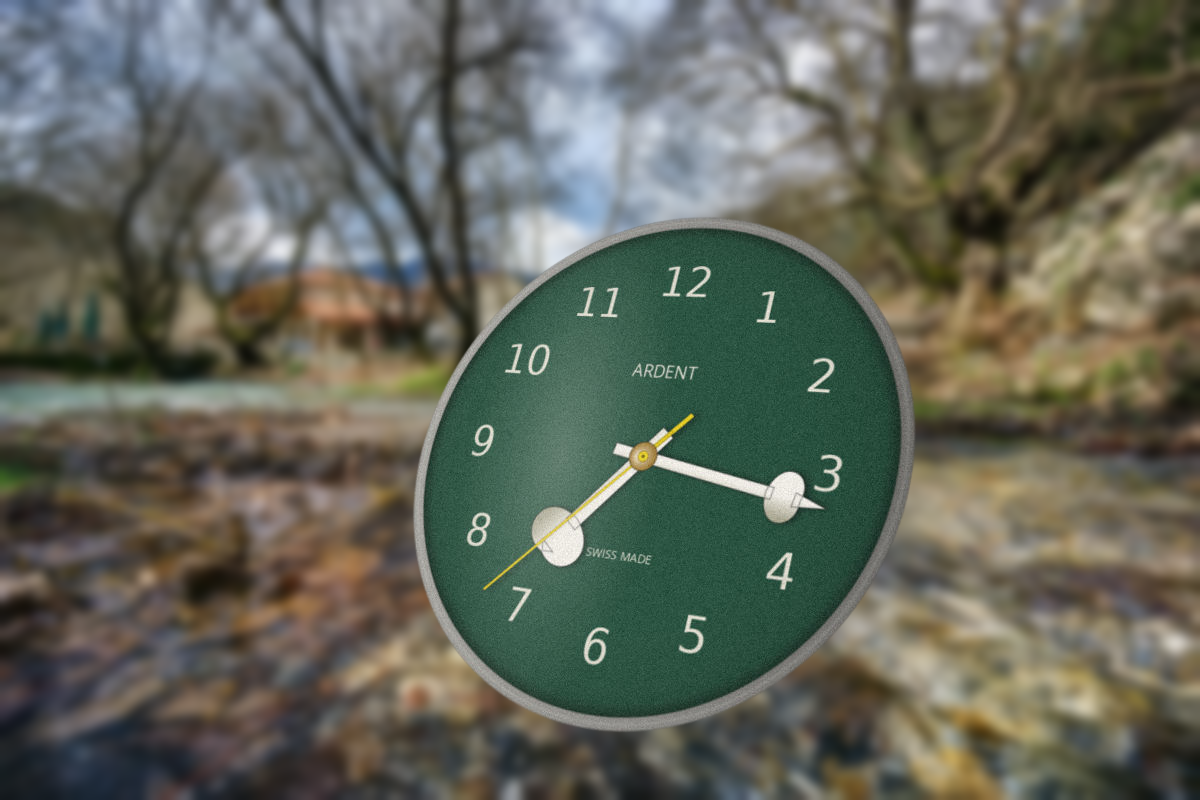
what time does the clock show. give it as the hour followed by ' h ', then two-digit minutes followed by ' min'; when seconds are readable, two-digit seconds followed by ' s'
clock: 7 h 16 min 37 s
